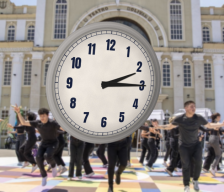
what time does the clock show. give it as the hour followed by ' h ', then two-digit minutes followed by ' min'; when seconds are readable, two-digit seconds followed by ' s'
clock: 2 h 15 min
